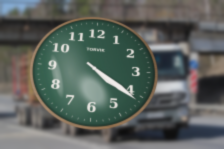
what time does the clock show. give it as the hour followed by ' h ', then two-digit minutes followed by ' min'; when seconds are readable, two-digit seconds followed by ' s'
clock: 4 h 21 min
